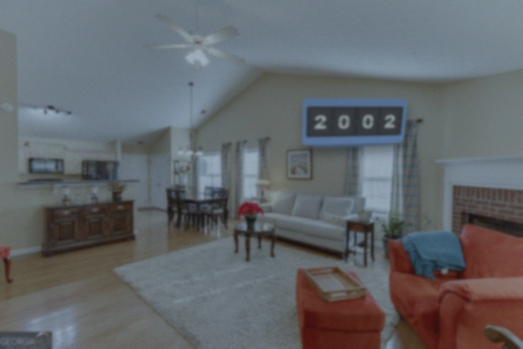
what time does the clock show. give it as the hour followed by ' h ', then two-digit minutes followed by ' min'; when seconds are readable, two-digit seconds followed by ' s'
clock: 20 h 02 min
